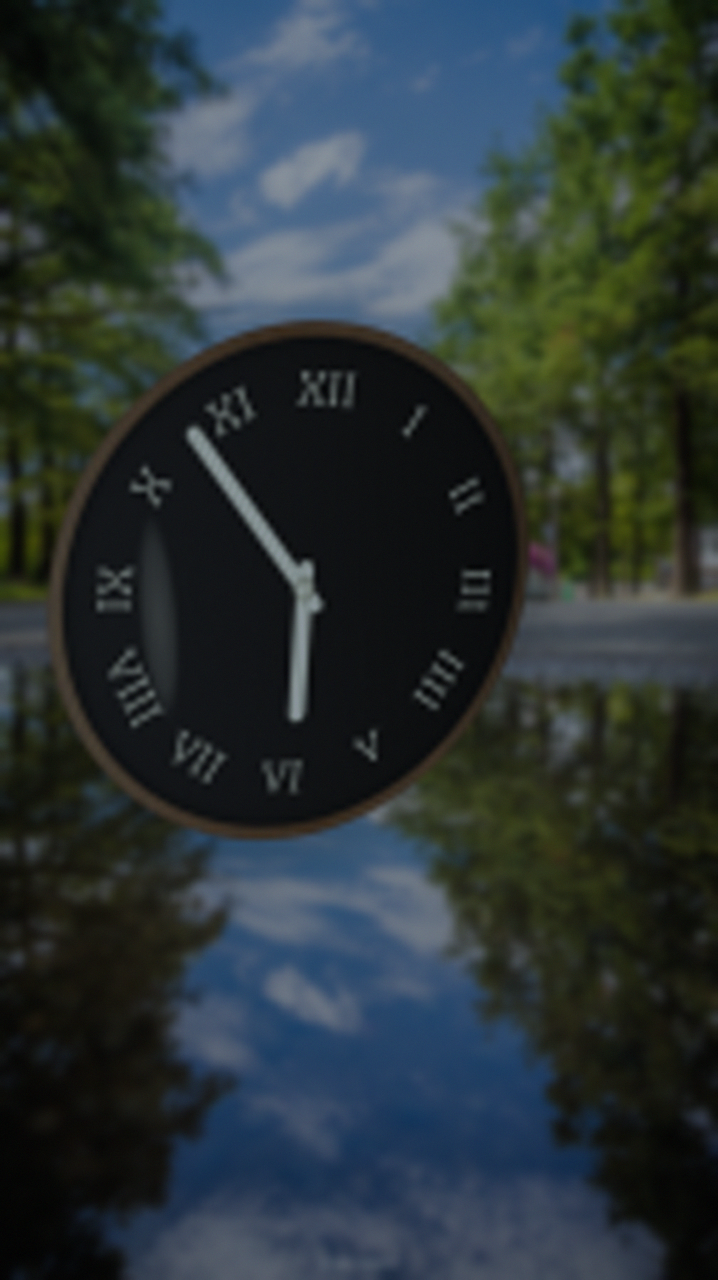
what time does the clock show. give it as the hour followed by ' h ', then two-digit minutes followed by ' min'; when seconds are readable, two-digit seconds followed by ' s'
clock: 5 h 53 min
